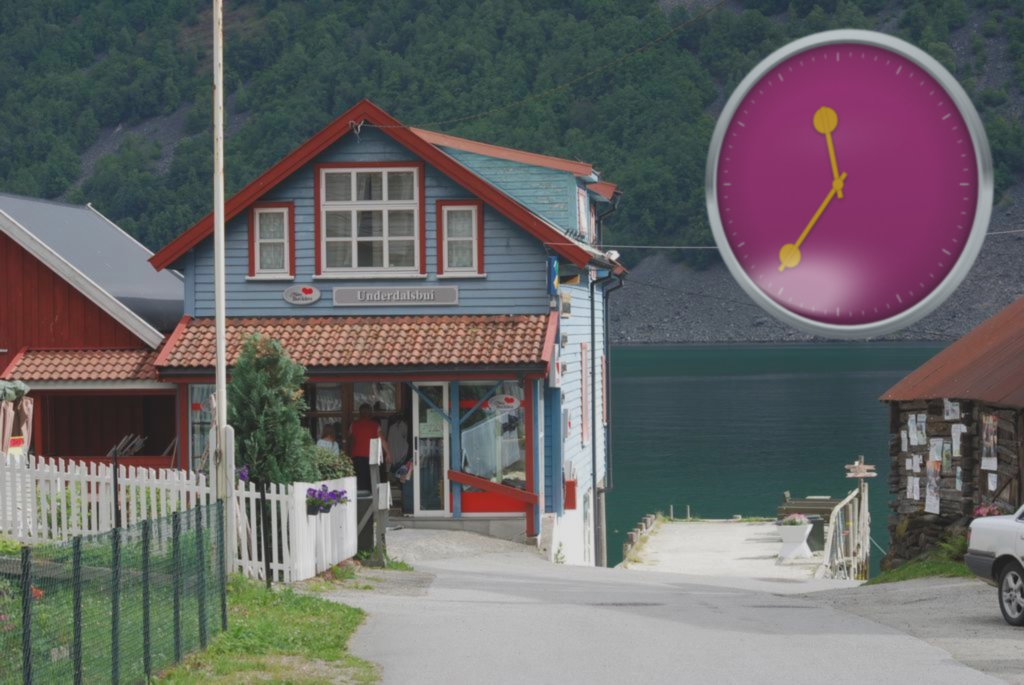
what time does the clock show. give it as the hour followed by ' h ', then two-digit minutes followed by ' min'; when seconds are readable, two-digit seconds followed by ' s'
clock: 11 h 36 min
